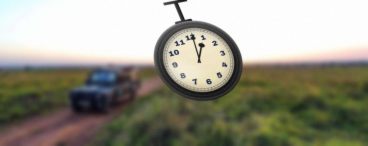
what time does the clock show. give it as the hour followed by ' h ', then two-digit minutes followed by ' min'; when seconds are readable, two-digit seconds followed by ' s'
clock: 1 h 01 min
